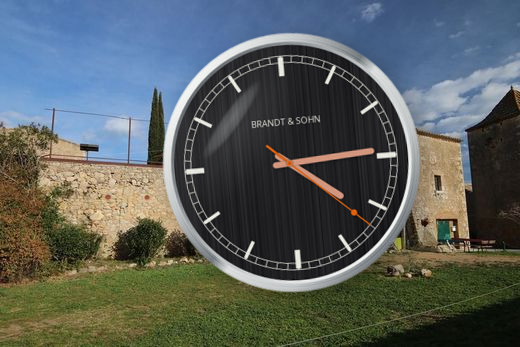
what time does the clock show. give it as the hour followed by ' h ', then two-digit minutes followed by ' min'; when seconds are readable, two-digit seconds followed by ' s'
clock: 4 h 14 min 22 s
